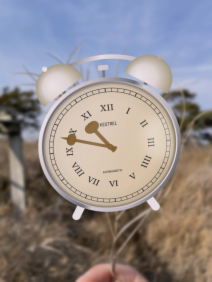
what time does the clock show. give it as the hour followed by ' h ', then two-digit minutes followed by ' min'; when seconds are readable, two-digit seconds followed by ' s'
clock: 10 h 48 min
